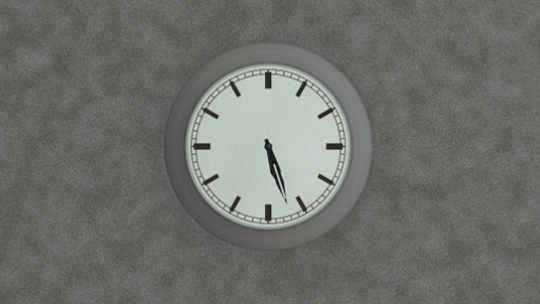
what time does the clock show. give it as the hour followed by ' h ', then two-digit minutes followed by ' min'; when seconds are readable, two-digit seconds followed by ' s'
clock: 5 h 27 min
